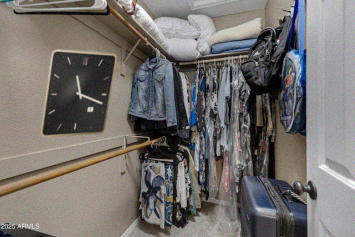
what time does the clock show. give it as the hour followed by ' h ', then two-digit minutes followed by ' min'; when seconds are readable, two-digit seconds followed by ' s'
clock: 11 h 18 min
